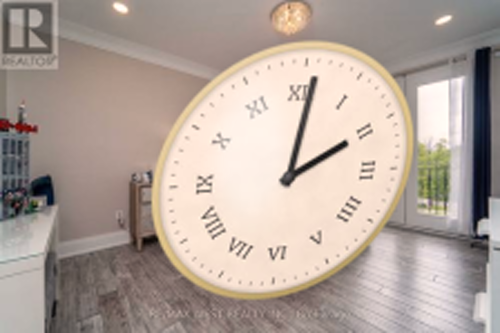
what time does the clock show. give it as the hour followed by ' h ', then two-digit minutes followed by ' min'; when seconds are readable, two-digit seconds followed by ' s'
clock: 2 h 01 min
